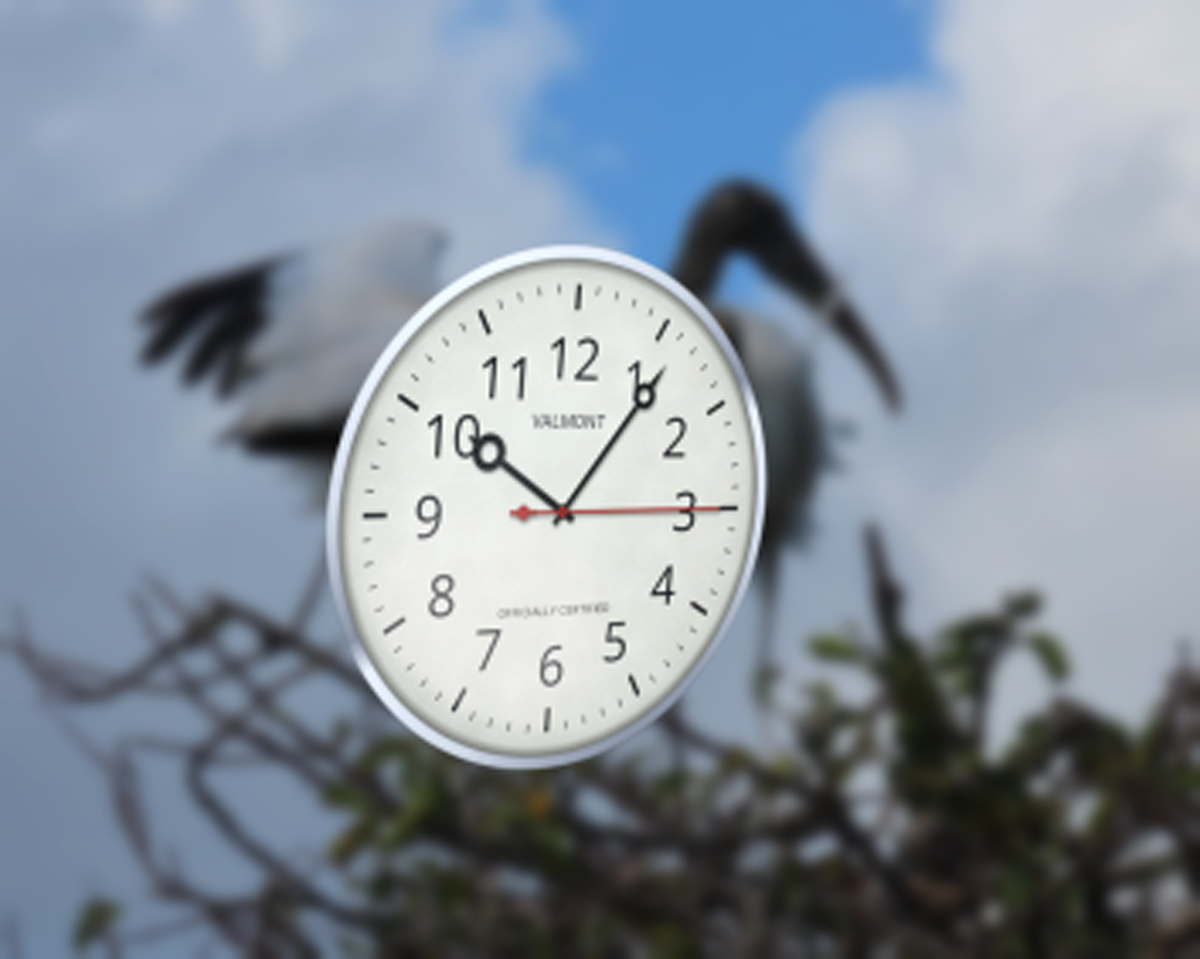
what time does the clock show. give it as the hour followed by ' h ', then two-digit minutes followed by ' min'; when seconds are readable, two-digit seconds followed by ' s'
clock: 10 h 06 min 15 s
